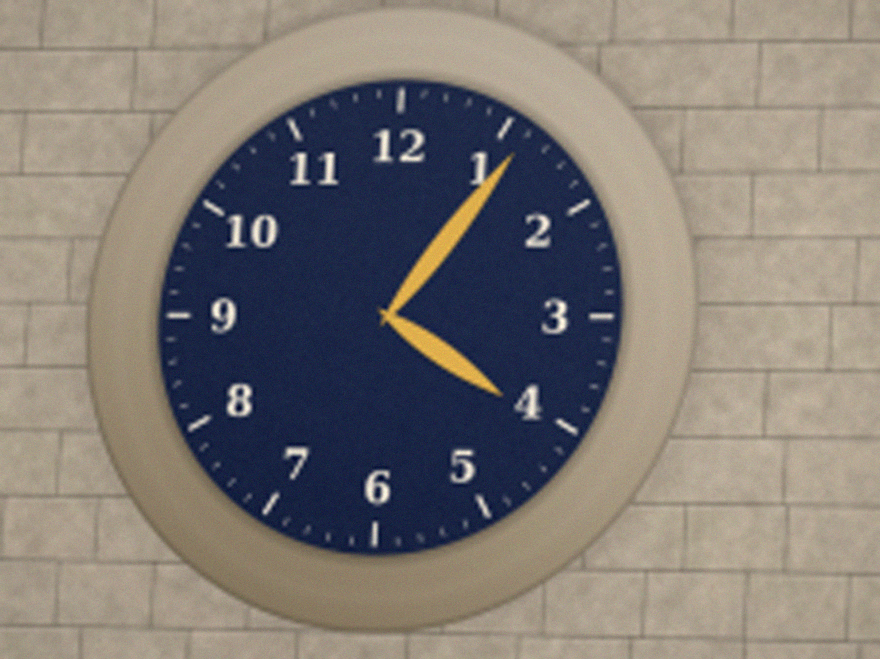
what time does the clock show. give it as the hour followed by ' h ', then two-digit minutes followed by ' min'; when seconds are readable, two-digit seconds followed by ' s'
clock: 4 h 06 min
